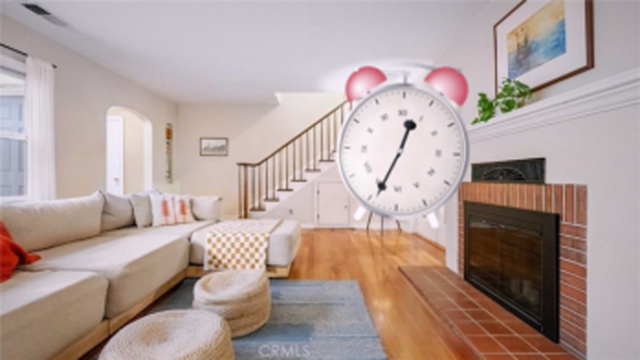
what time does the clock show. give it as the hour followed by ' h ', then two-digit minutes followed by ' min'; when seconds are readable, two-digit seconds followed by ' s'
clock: 12 h 34 min
